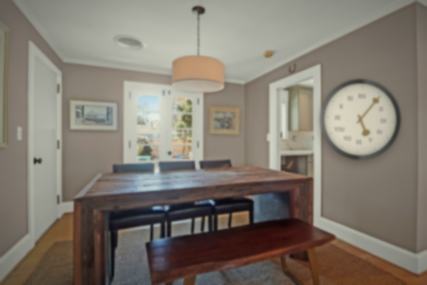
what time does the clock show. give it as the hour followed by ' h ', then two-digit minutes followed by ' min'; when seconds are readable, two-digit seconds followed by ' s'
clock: 5 h 06 min
